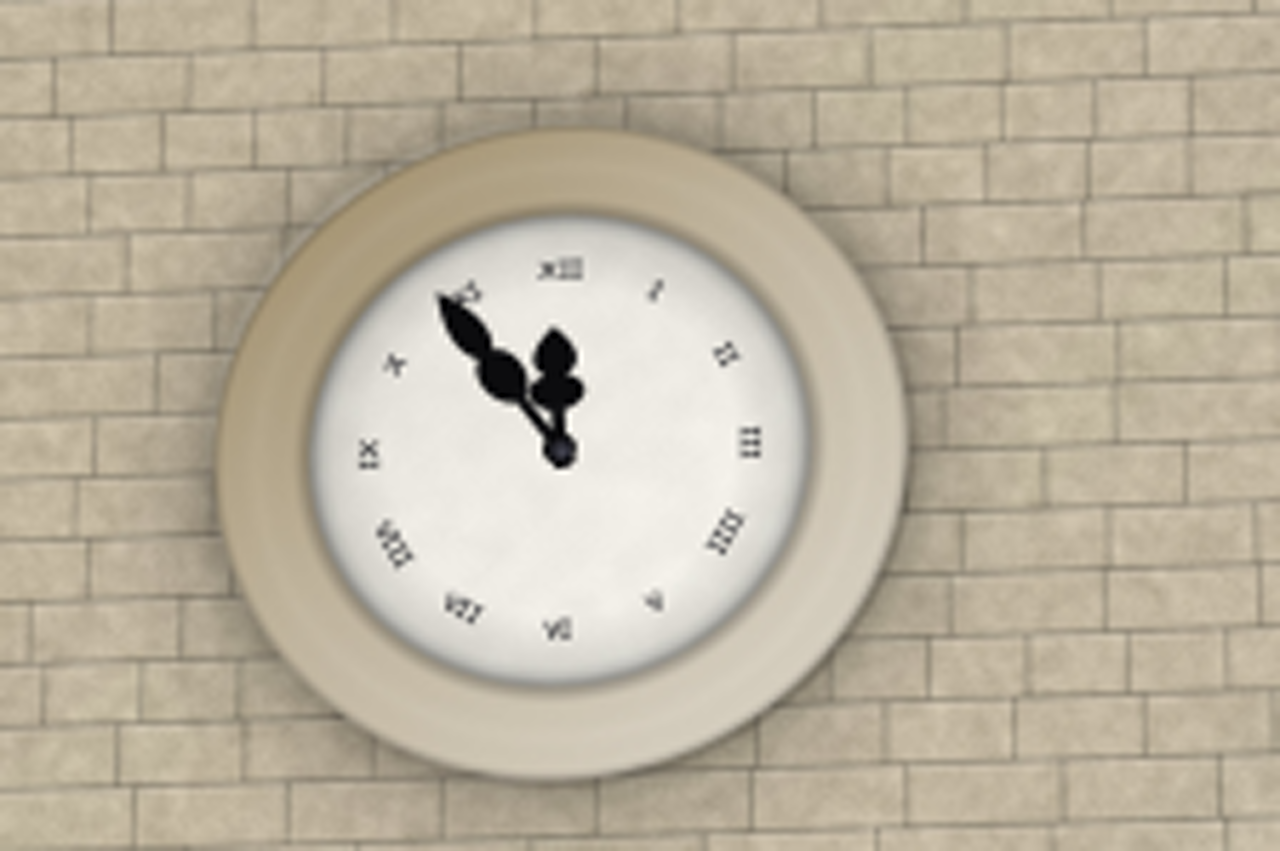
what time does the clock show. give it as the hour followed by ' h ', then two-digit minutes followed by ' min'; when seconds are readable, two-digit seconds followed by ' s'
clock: 11 h 54 min
